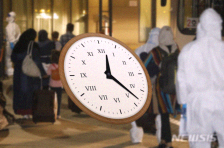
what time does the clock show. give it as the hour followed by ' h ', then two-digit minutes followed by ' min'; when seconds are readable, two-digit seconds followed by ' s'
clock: 12 h 23 min
